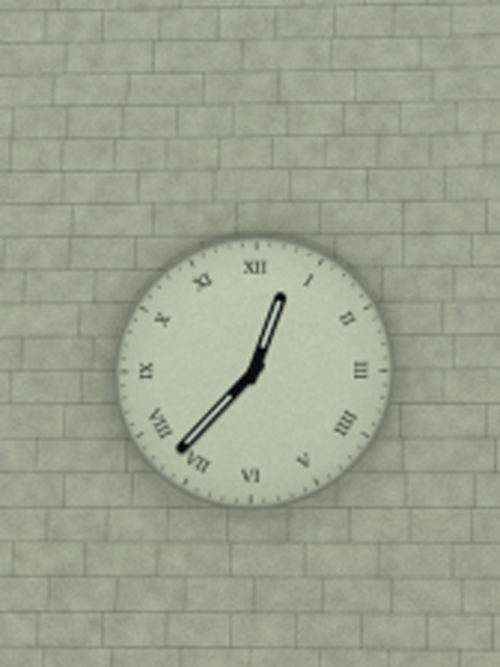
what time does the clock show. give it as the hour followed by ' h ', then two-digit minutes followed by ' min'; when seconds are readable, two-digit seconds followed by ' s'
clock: 12 h 37 min
